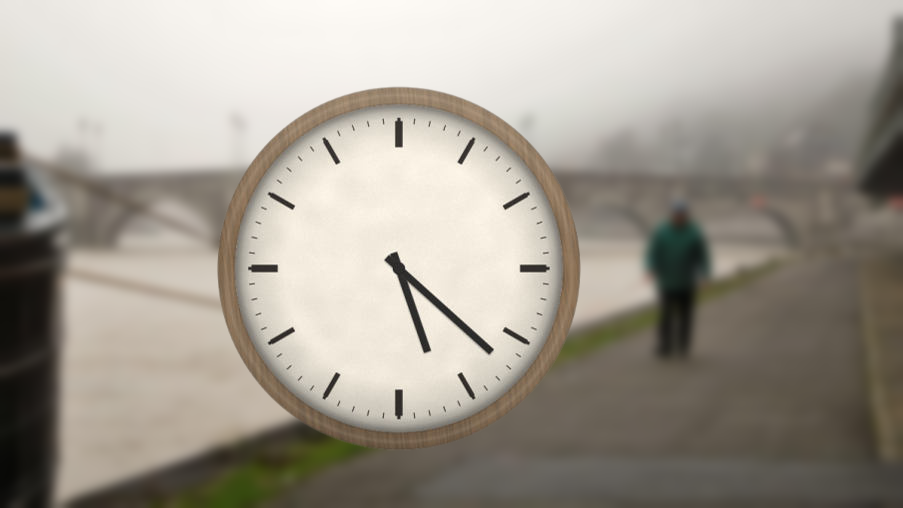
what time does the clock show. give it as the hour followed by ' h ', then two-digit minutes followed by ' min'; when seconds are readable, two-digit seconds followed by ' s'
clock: 5 h 22 min
